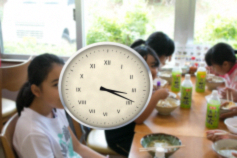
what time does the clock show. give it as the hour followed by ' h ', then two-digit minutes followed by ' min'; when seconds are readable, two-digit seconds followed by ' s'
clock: 3 h 19 min
